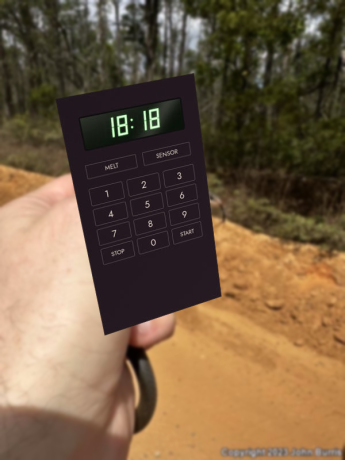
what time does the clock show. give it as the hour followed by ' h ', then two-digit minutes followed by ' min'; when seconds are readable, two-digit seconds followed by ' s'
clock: 18 h 18 min
